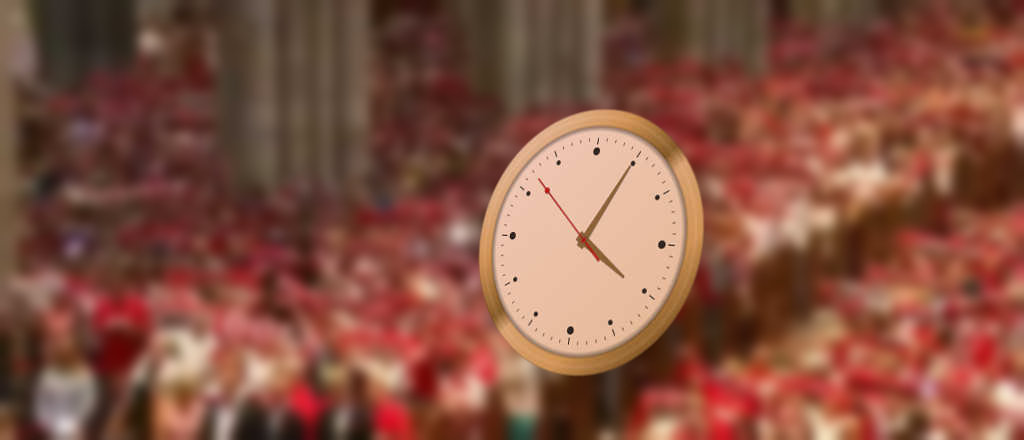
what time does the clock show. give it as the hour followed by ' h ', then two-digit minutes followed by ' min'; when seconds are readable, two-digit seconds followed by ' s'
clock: 4 h 04 min 52 s
